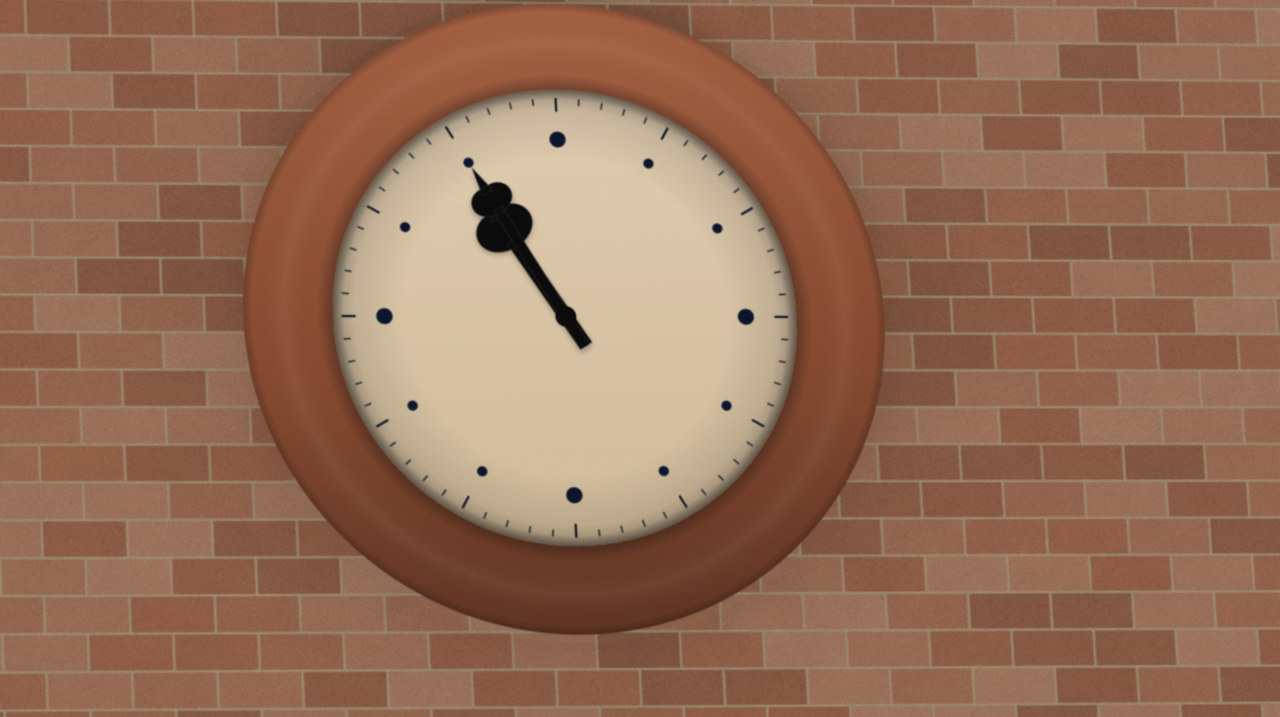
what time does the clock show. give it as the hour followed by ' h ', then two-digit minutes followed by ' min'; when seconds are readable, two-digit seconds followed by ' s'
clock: 10 h 55 min
